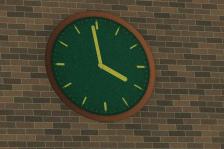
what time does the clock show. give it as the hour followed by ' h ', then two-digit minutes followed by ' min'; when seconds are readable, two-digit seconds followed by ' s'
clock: 3 h 59 min
